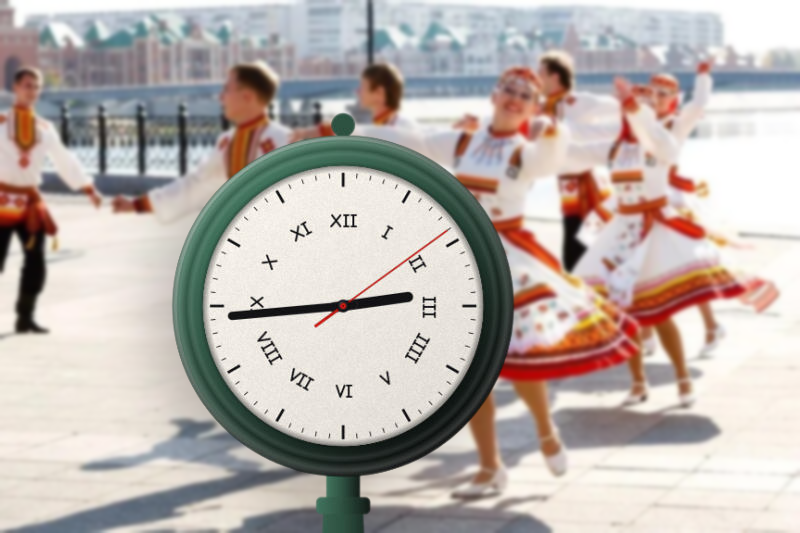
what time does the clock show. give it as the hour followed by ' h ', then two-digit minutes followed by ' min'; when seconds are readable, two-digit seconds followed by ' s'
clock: 2 h 44 min 09 s
